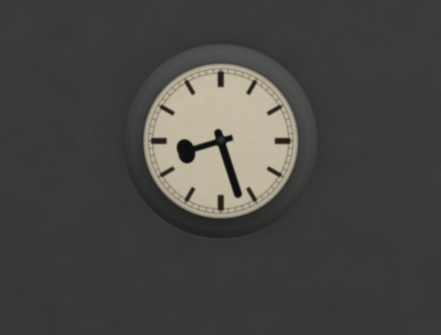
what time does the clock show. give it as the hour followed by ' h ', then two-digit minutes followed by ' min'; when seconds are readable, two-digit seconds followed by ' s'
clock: 8 h 27 min
